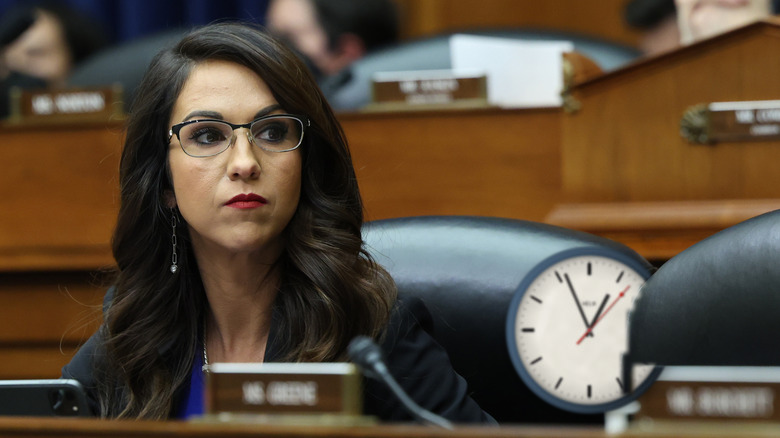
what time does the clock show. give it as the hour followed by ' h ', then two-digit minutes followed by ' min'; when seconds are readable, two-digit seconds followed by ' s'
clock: 12 h 56 min 07 s
